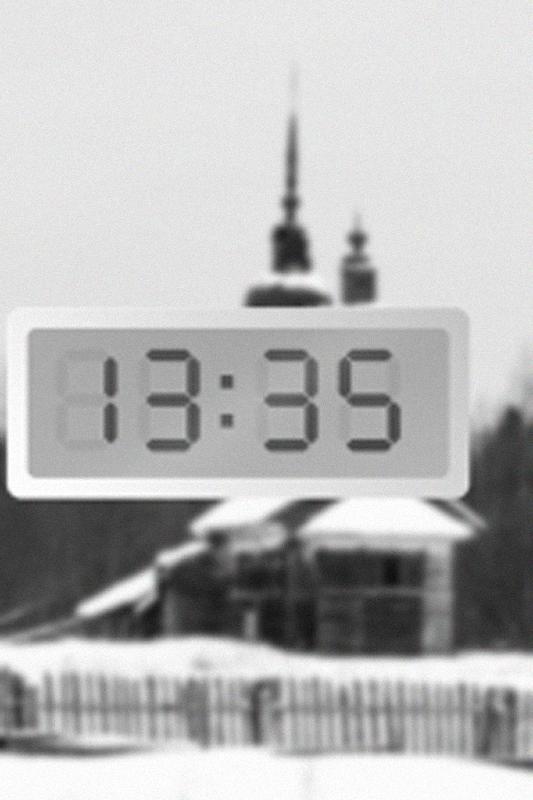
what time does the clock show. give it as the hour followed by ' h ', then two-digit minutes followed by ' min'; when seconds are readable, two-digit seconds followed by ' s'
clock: 13 h 35 min
